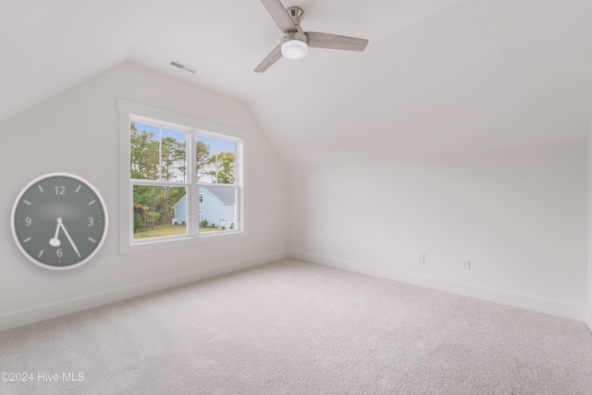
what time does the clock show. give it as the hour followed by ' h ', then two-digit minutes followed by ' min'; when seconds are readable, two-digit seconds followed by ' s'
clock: 6 h 25 min
